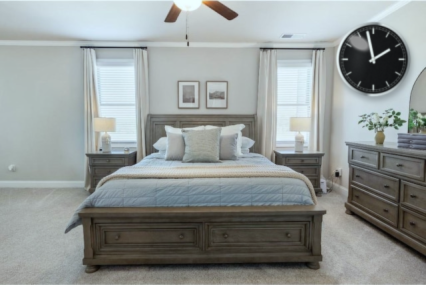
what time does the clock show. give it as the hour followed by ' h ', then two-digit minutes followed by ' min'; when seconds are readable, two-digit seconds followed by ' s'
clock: 1 h 58 min
